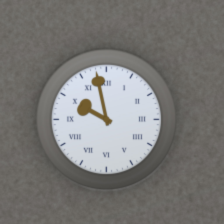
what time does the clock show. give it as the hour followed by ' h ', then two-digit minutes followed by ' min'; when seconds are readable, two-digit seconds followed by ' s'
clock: 9 h 58 min
